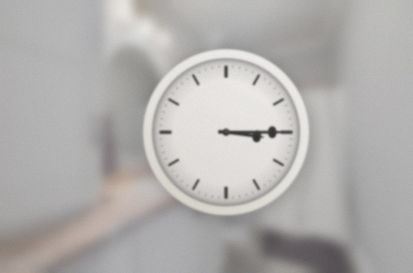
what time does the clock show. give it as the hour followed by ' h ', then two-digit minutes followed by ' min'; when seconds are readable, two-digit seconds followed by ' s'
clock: 3 h 15 min
